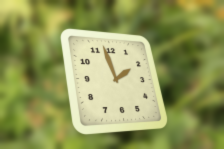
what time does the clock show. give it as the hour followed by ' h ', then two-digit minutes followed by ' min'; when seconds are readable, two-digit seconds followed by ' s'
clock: 1 h 58 min
